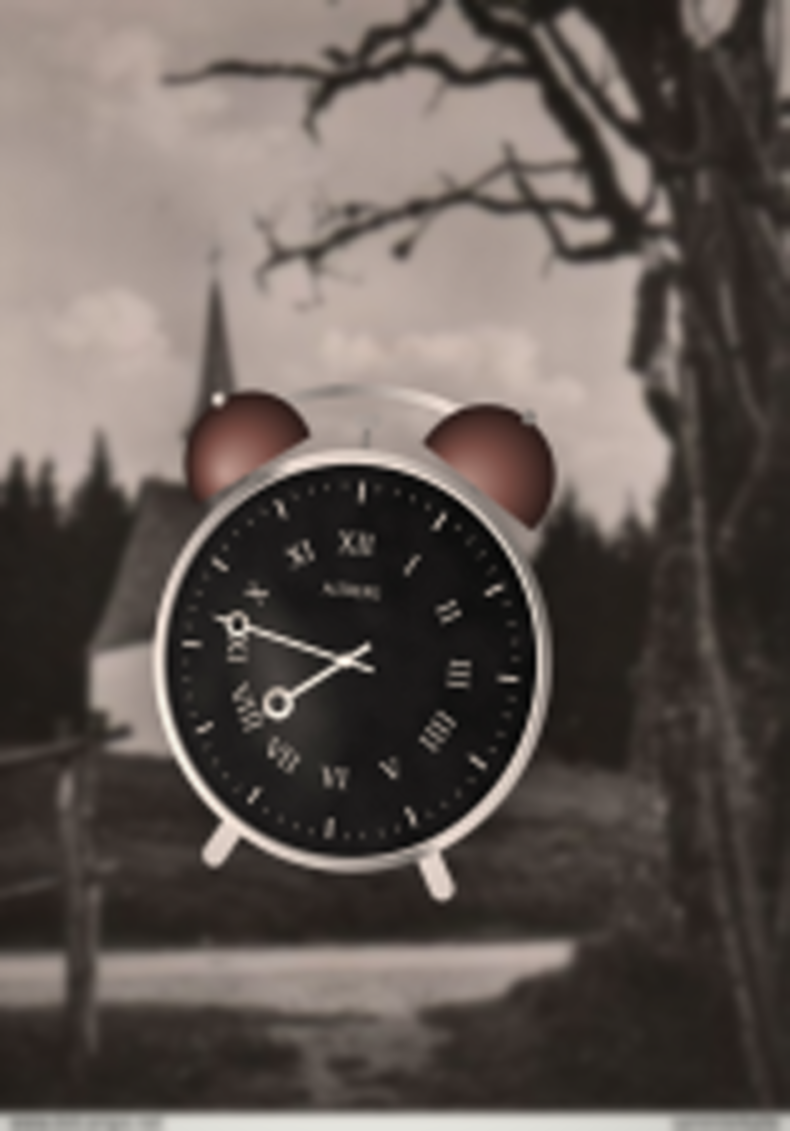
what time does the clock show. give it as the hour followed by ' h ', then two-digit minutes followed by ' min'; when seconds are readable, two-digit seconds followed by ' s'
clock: 7 h 47 min
